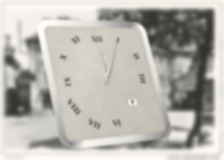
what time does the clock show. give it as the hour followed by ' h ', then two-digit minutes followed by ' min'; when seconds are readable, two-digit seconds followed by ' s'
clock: 12 h 05 min
